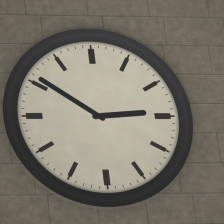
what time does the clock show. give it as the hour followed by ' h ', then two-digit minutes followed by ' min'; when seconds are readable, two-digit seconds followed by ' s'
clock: 2 h 51 min
